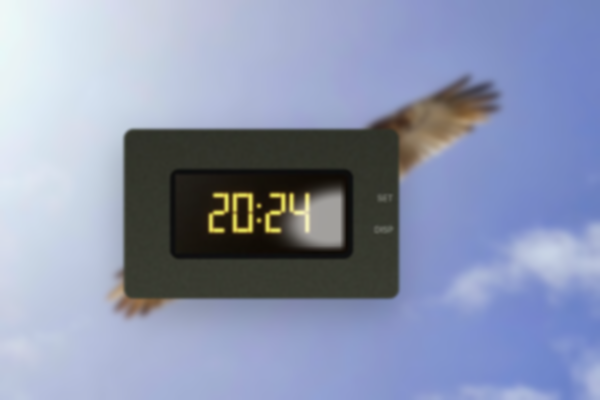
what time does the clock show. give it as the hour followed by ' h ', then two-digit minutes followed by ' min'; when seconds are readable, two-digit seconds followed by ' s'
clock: 20 h 24 min
